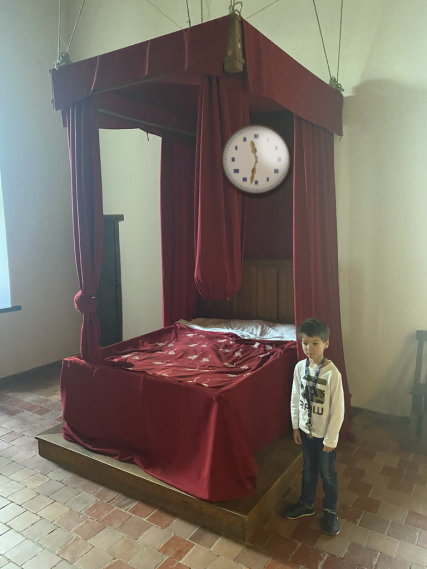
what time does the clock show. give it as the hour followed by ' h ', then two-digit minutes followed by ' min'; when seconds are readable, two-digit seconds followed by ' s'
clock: 11 h 32 min
